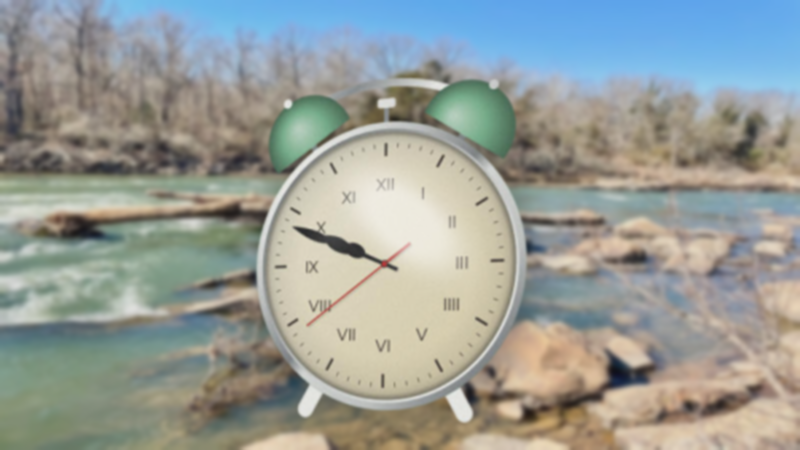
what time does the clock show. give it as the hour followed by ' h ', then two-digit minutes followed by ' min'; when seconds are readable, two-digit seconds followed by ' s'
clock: 9 h 48 min 39 s
